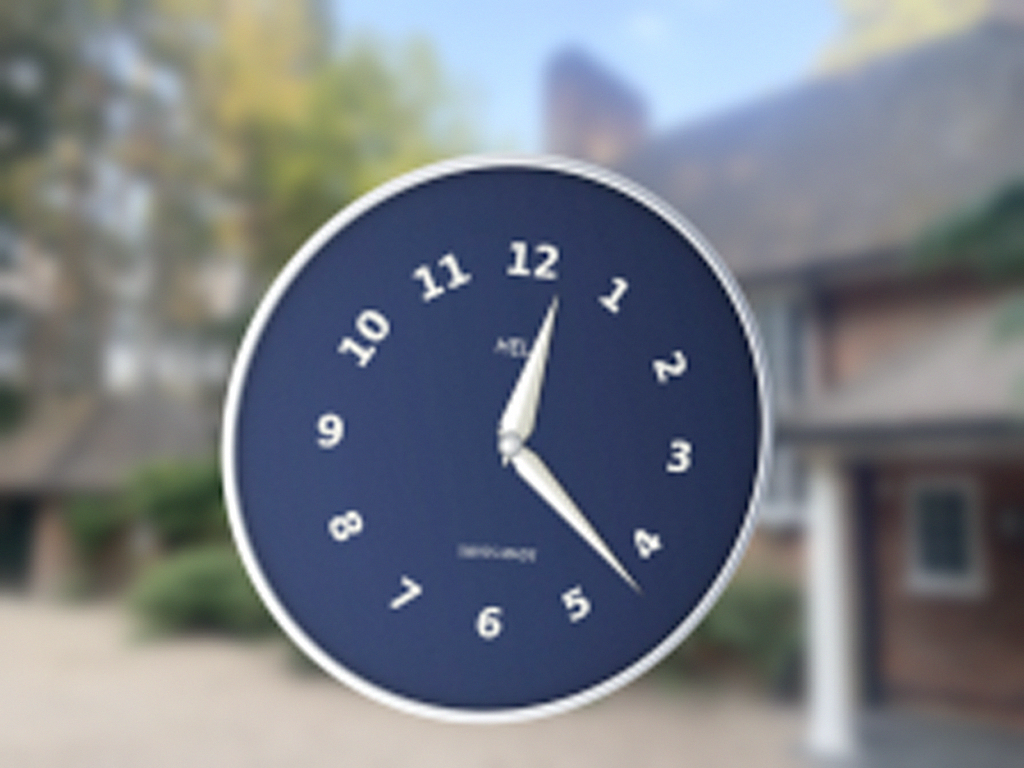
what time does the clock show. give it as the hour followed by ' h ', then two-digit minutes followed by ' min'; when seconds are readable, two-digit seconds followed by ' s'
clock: 12 h 22 min
